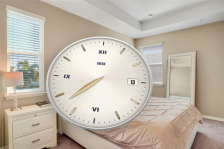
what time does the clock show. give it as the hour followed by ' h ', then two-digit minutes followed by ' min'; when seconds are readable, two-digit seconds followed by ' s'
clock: 7 h 38 min
